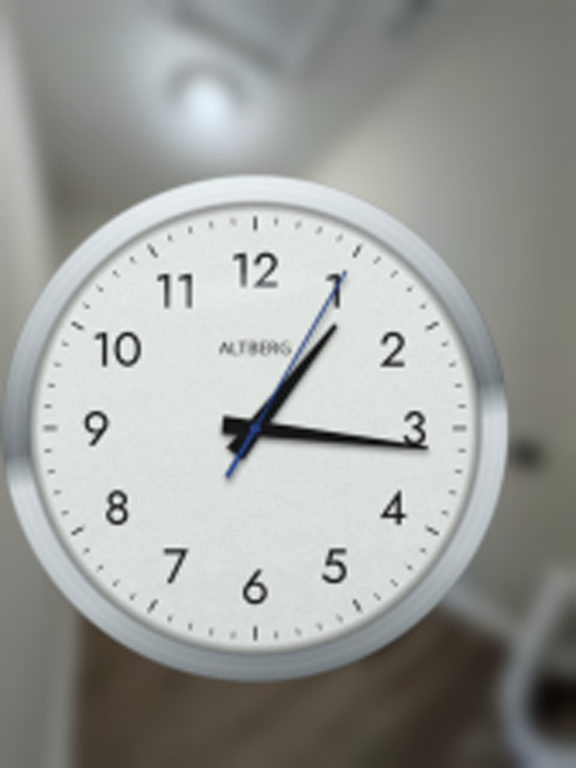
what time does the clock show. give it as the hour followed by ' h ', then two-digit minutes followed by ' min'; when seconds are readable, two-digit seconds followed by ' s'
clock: 1 h 16 min 05 s
